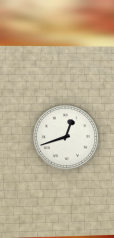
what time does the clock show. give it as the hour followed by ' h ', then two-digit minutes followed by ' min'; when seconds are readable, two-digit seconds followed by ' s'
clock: 12 h 42 min
